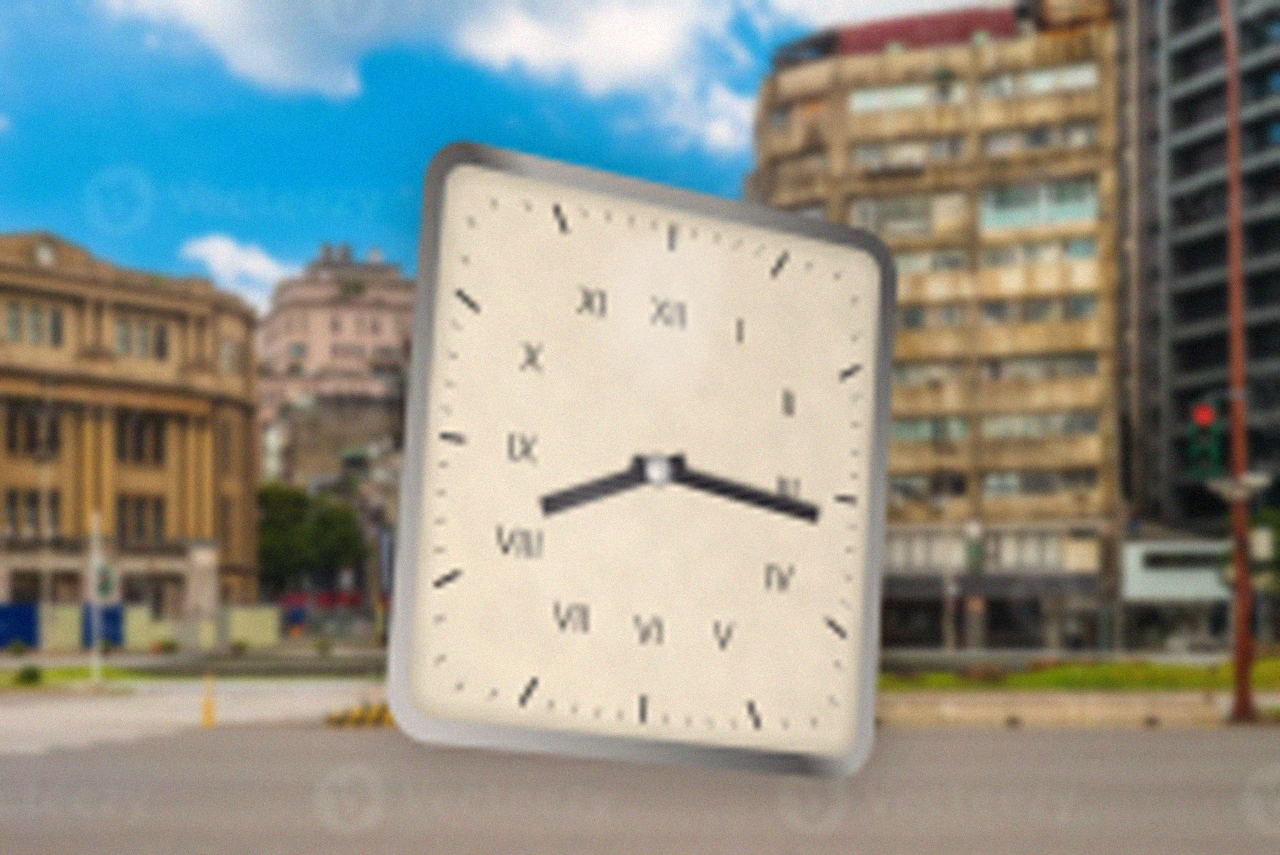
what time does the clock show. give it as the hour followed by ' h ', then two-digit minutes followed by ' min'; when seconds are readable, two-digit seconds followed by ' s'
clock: 8 h 16 min
